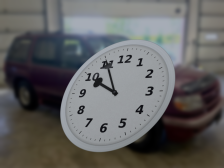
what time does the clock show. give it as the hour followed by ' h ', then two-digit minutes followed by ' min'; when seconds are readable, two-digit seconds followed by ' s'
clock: 9 h 55 min
